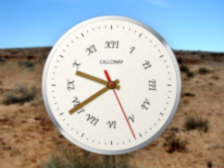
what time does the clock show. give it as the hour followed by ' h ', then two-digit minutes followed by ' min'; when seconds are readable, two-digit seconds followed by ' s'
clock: 9 h 39 min 26 s
